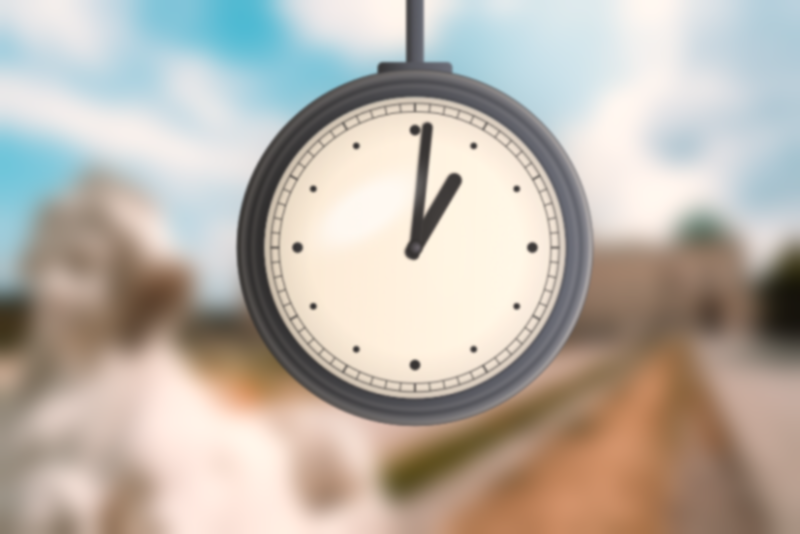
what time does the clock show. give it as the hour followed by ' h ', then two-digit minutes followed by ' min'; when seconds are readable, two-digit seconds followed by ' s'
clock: 1 h 01 min
